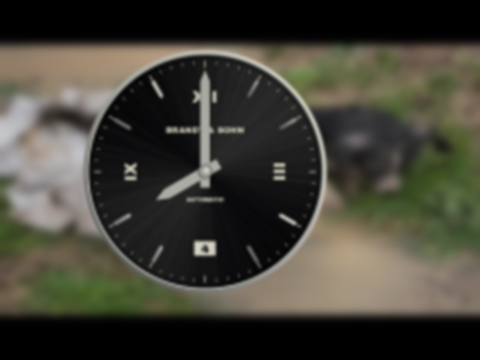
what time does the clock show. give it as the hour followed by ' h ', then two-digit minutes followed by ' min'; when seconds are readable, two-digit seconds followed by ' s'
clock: 8 h 00 min
